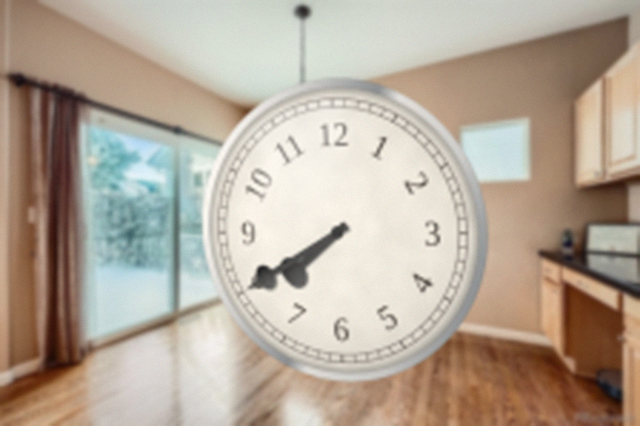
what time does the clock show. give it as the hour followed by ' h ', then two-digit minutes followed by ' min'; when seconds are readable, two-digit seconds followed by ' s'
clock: 7 h 40 min
